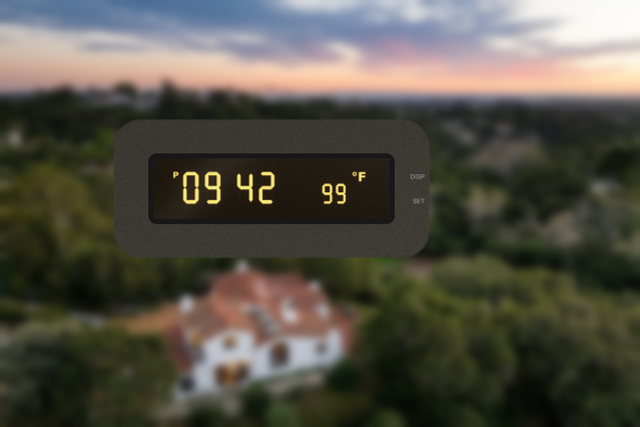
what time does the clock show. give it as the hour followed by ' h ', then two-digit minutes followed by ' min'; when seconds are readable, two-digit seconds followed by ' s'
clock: 9 h 42 min
